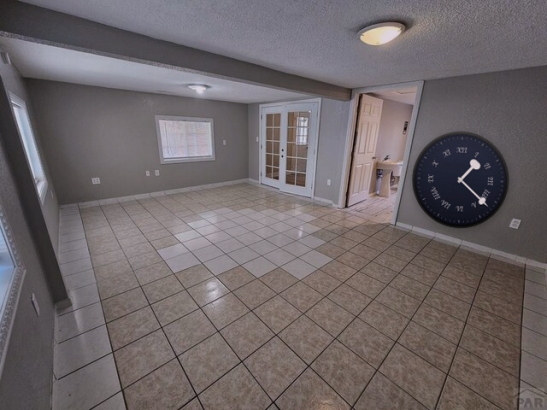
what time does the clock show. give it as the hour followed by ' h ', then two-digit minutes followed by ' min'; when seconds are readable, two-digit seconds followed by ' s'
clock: 1 h 22 min
